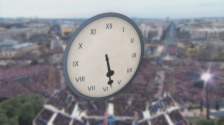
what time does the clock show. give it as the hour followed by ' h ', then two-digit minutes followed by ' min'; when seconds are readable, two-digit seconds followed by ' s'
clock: 5 h 28 min
